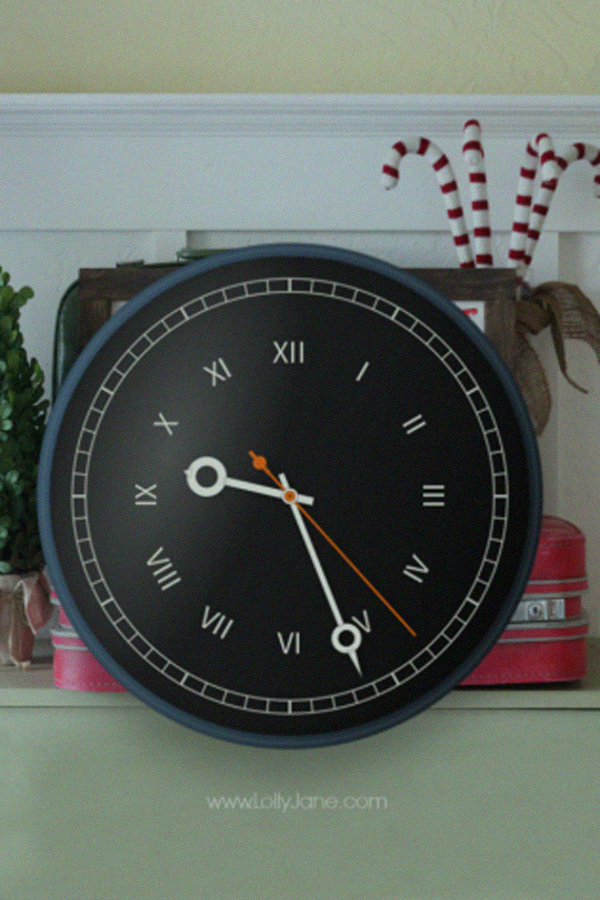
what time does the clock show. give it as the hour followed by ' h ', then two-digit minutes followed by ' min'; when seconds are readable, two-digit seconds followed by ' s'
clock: 9 h 26 min 23 s
